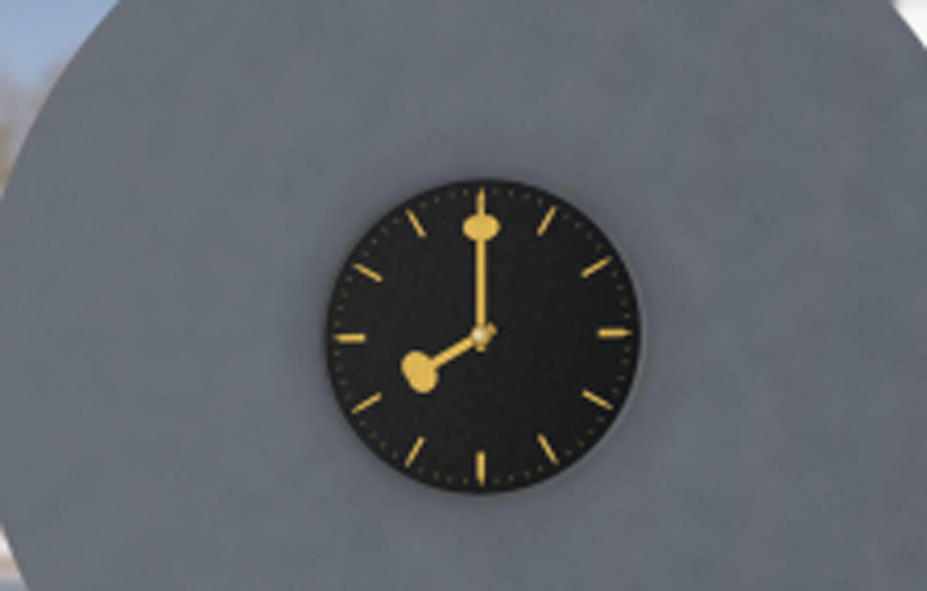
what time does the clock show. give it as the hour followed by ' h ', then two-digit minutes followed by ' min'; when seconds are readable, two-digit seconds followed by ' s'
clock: 8 h 00 min
